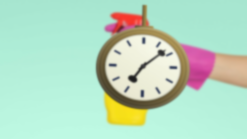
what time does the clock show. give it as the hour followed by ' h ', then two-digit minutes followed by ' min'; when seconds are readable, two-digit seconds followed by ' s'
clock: 7 h 08 min
